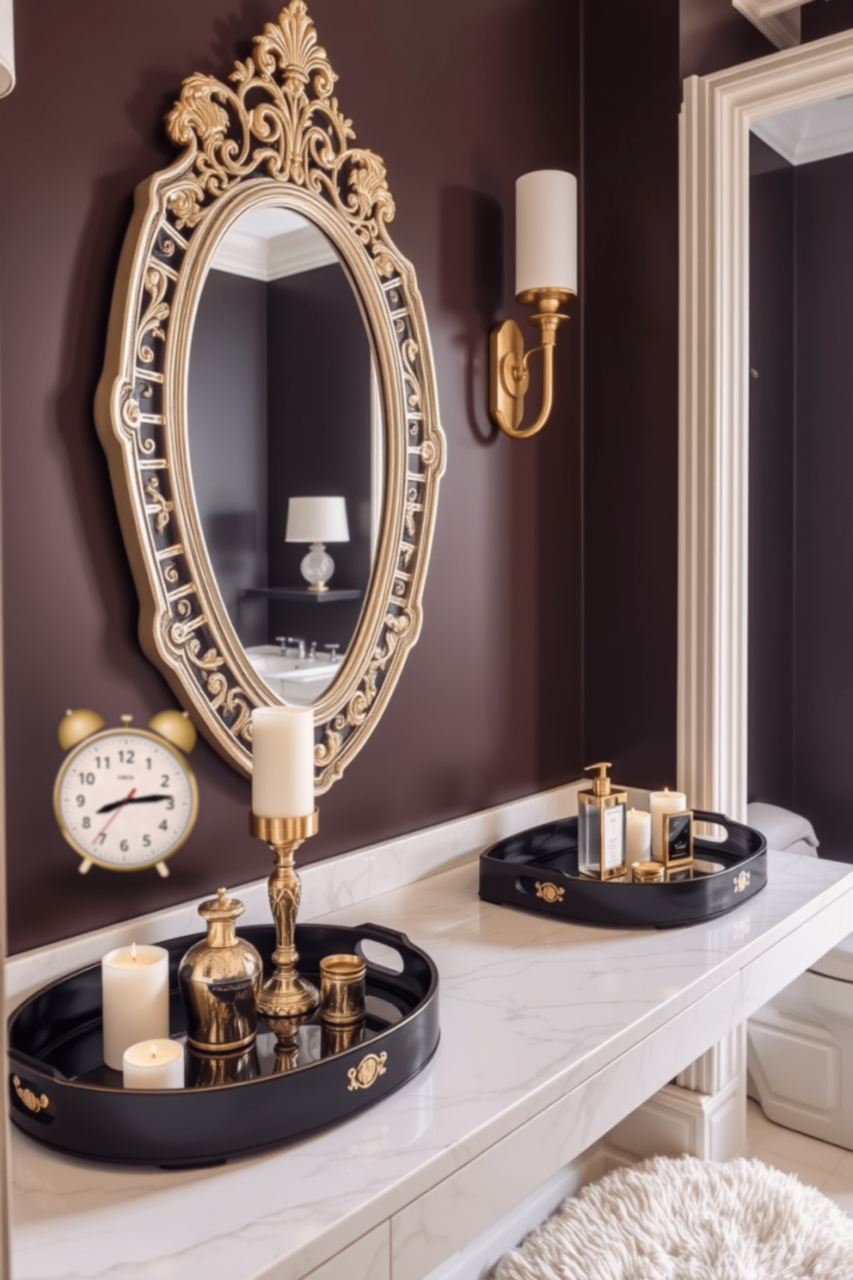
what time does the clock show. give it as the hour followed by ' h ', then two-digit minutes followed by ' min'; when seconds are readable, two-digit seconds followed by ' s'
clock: 8 h 13 min 36 s
